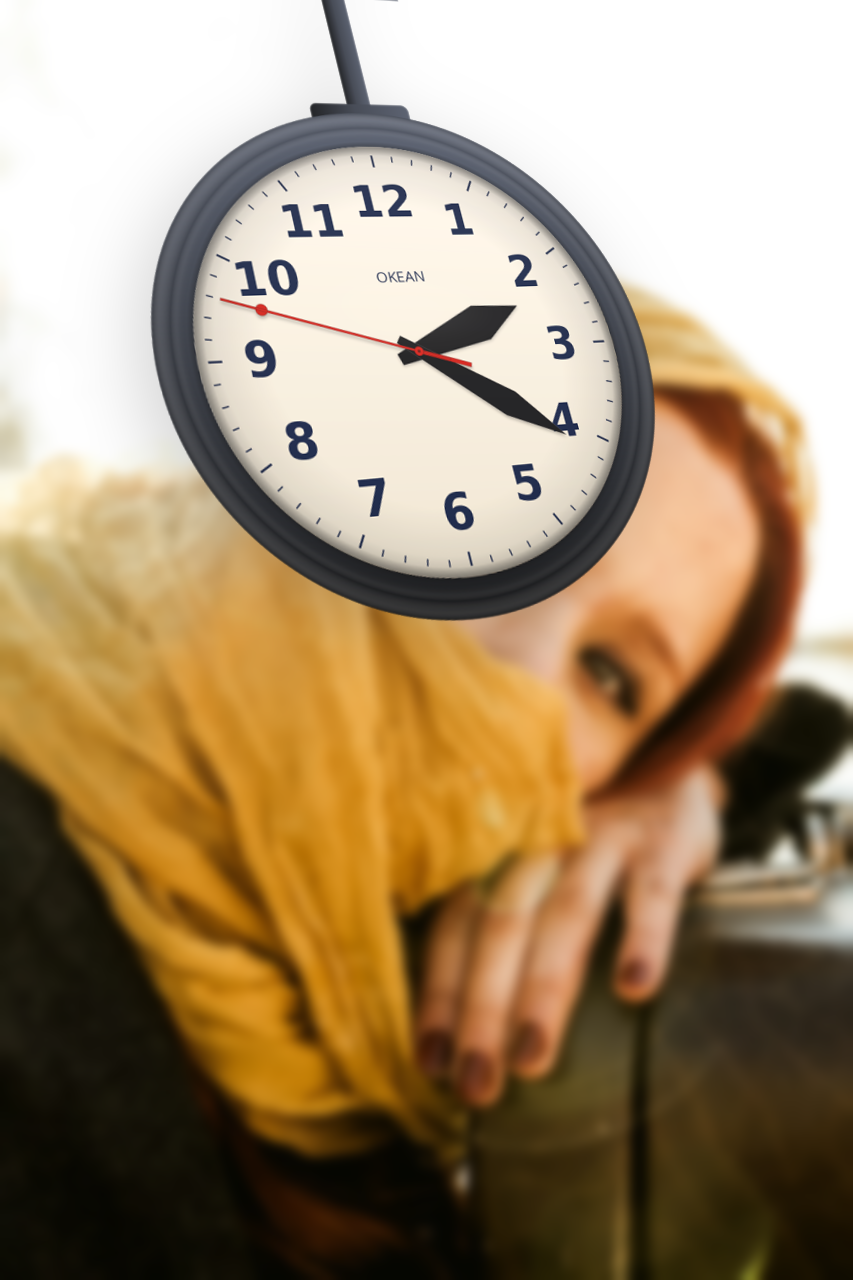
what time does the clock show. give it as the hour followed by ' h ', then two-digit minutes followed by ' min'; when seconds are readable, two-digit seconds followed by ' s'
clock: 2 h 20 min 48 s
